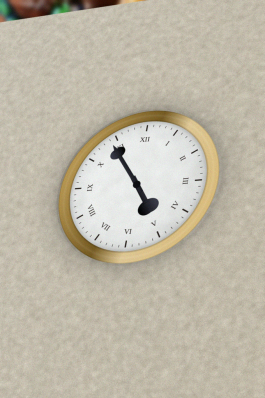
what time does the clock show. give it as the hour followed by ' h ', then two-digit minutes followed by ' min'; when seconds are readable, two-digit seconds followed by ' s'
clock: 4 h 54 min
